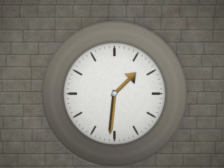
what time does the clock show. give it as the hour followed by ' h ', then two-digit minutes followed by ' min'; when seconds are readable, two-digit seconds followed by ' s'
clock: 1 h 31 min
